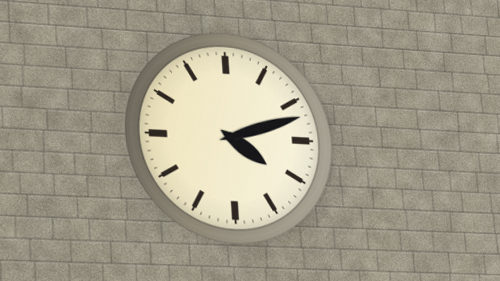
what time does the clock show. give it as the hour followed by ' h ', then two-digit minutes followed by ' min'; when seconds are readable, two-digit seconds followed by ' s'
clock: 4 h 12 min
